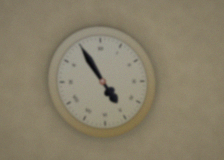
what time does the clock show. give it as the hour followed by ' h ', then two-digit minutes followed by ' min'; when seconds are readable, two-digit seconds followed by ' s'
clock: 4 h 55 min
